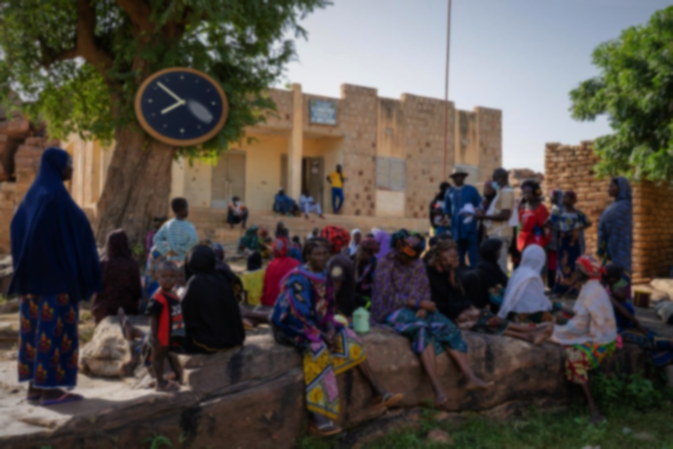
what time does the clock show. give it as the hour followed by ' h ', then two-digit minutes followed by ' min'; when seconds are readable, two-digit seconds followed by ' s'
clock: 7 h 52 min
